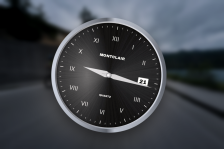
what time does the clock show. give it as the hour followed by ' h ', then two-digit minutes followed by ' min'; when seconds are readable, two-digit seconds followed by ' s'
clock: 9 h 16 min
